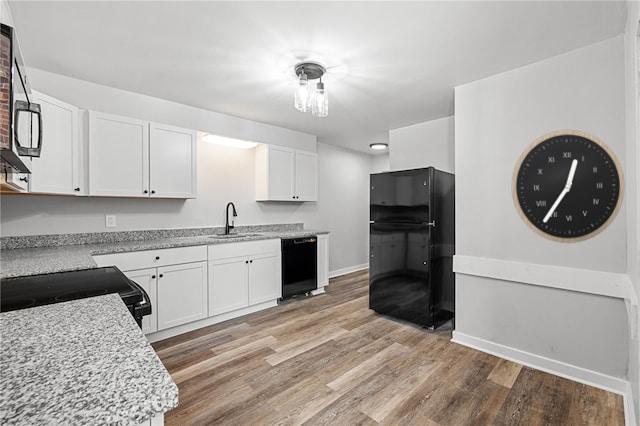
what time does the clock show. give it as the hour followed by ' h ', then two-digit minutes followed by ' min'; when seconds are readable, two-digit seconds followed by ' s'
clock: 12 h 36 min
